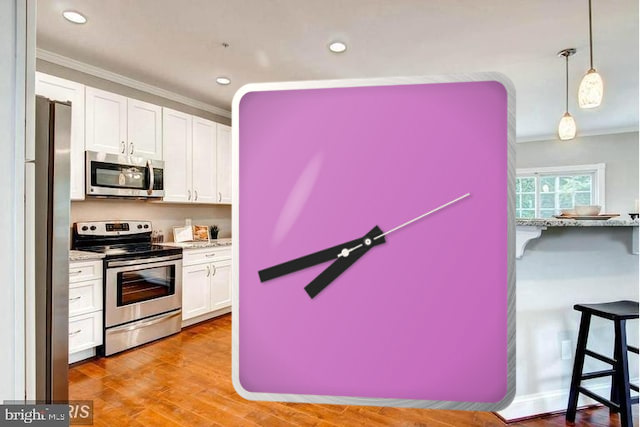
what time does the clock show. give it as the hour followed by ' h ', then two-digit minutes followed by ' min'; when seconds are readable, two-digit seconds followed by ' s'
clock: 7 h 42 min 11 s
